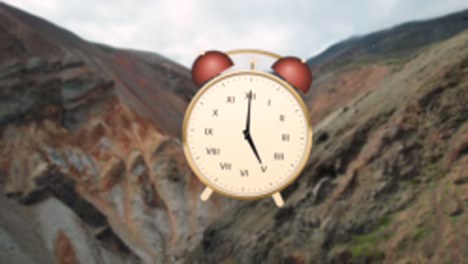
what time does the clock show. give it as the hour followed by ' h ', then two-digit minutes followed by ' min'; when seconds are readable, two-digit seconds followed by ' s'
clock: 5 h 00 min
